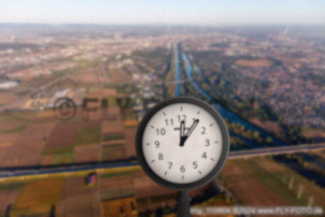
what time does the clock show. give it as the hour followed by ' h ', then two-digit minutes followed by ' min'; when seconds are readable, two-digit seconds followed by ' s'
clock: 12 h 06 min
